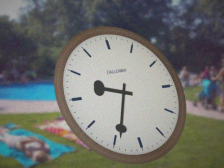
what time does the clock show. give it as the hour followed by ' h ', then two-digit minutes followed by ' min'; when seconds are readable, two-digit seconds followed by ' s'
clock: 9 h 34 min
